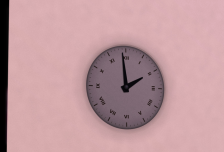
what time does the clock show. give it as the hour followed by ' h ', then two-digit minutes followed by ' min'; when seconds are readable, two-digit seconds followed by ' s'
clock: 1 h 59 min
